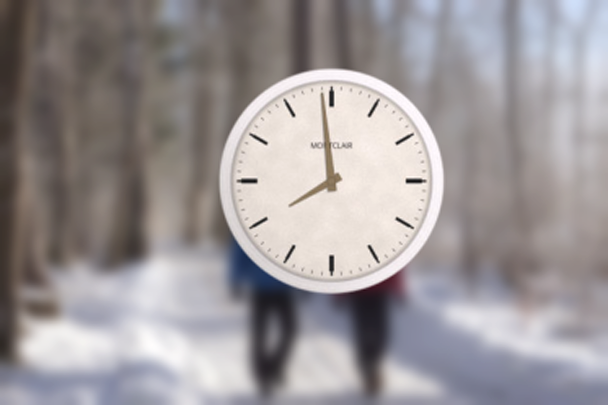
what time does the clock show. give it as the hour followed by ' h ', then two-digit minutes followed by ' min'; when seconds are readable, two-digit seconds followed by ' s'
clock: 7 h 59 min
